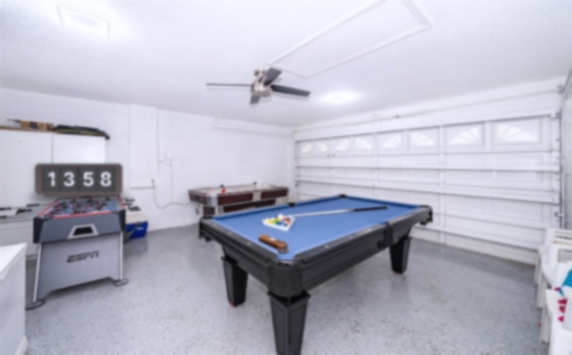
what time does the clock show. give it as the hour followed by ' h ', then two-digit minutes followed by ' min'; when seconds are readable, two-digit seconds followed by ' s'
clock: 13 h 58 min
